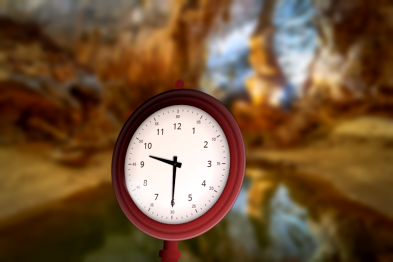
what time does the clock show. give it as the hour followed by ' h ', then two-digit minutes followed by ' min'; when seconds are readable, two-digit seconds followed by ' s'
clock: 9 h 30 min
